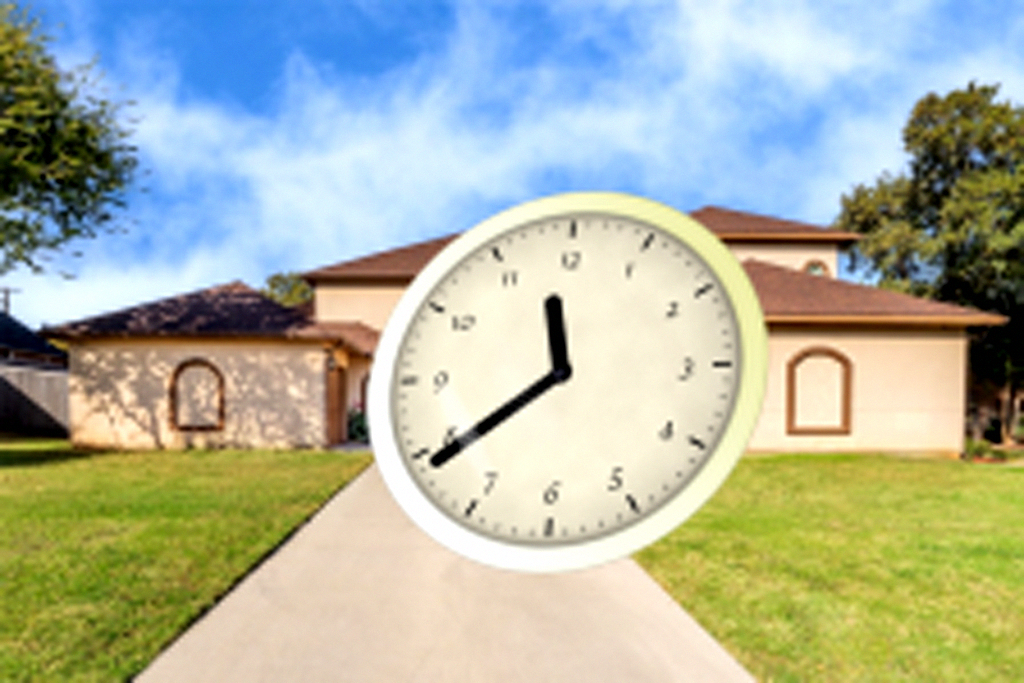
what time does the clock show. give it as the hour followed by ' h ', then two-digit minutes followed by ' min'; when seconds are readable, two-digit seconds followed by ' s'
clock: 11 h 39 min
